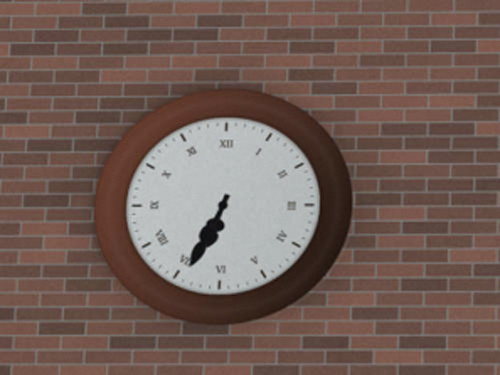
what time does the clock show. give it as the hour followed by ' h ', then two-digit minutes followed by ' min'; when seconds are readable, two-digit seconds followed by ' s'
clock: 6 h 34 min
